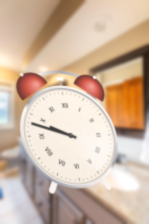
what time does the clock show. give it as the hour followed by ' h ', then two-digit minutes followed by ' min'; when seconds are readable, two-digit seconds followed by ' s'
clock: 9 h 48 min
